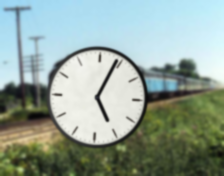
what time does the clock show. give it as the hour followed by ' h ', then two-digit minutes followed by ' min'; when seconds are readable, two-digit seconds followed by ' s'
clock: 5 h 04 min
